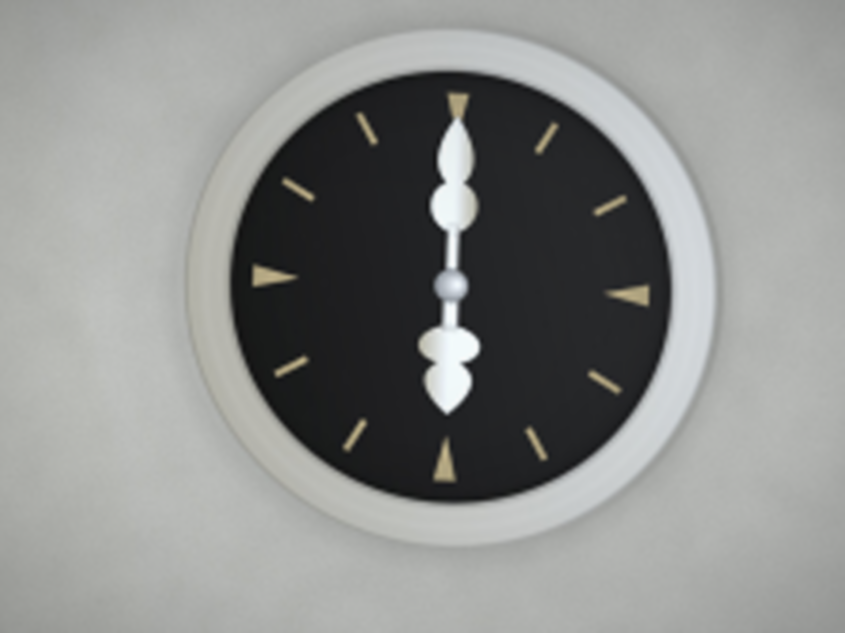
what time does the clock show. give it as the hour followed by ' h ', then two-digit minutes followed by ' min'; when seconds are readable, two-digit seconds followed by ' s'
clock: 6 h 00 min
